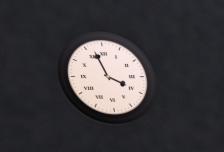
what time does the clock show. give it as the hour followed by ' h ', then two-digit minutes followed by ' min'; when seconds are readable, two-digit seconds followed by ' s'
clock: 3 h 57 min
